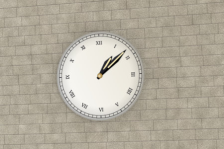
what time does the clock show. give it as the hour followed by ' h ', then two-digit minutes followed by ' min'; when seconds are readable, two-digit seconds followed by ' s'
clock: 1 h 08 min
